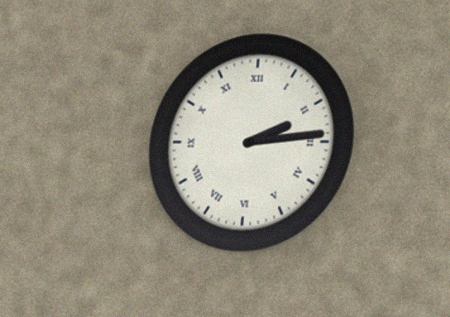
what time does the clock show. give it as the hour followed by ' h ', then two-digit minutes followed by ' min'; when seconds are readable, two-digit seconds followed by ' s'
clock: 2 h 14 min
